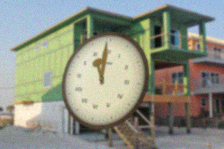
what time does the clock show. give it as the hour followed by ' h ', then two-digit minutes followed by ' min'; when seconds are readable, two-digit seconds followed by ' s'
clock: 10 h 59 min
